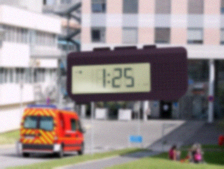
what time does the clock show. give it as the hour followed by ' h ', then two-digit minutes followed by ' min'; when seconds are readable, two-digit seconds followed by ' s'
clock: 1 h 25 min
